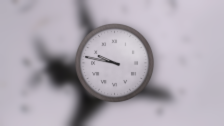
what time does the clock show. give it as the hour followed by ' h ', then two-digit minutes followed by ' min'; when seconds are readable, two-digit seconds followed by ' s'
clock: 9 h 47 min
